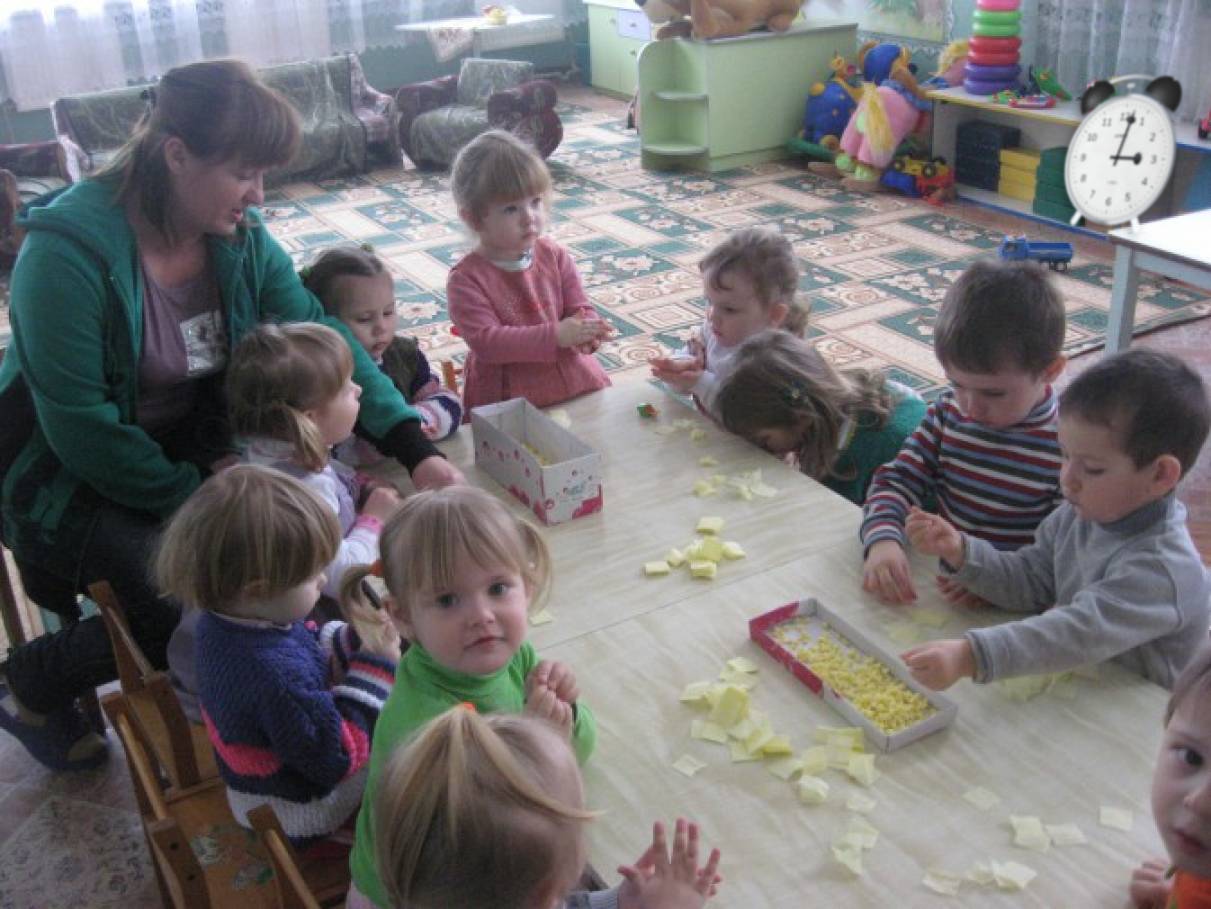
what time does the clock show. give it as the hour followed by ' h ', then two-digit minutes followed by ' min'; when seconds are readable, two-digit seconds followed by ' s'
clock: 3 h 02 min
